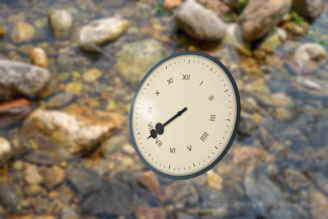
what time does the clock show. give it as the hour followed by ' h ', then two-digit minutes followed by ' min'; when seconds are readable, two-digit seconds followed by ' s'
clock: 7 h 38 min
